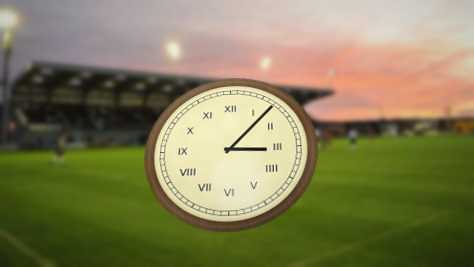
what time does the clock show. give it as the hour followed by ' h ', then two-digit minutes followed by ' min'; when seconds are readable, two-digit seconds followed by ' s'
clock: 3 h 07 min
